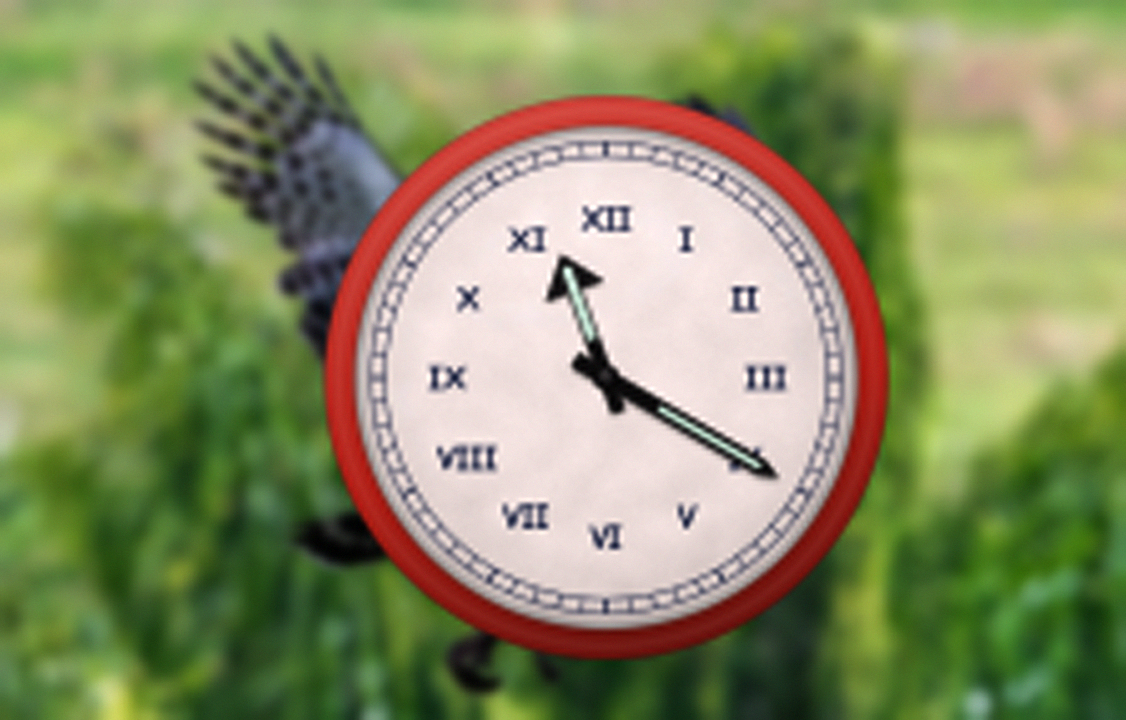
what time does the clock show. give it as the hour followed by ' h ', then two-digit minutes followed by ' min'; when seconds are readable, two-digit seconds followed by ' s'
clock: 11 h 20 min
